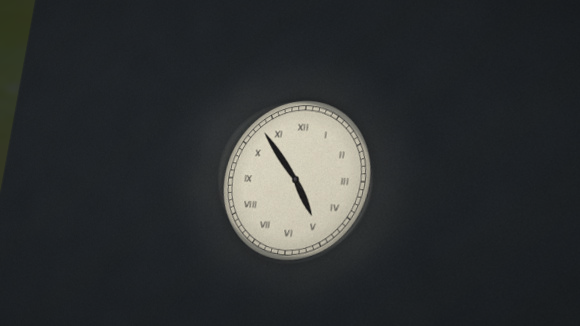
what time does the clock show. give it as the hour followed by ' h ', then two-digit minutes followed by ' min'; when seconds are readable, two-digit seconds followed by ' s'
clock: 4 h 53 min
